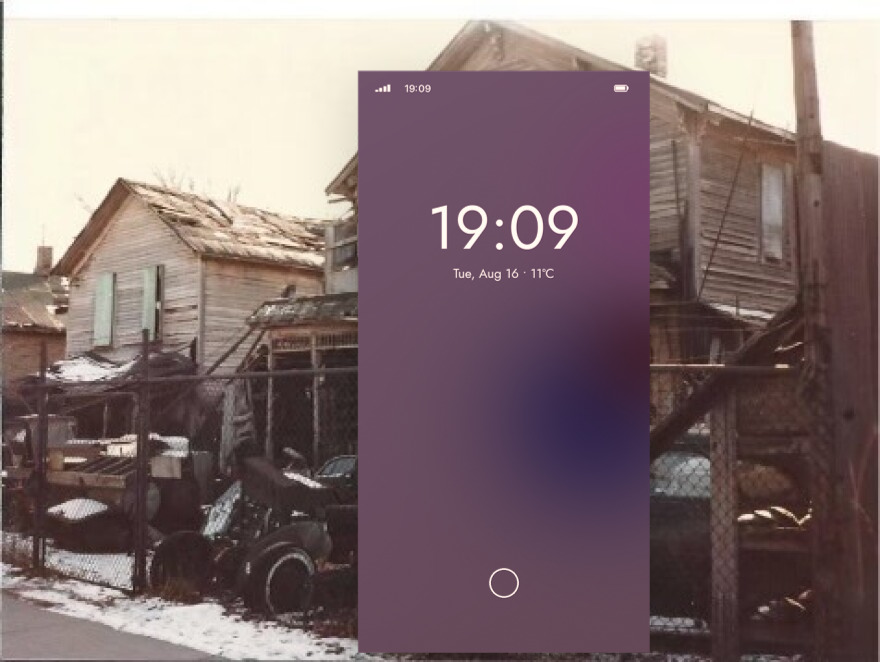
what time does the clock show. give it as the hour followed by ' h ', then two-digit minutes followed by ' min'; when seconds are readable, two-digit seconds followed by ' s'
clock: 19 h 09 min
